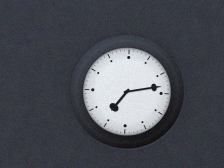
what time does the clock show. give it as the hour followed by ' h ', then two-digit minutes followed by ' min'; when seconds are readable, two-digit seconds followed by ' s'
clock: 7 h 13 min
